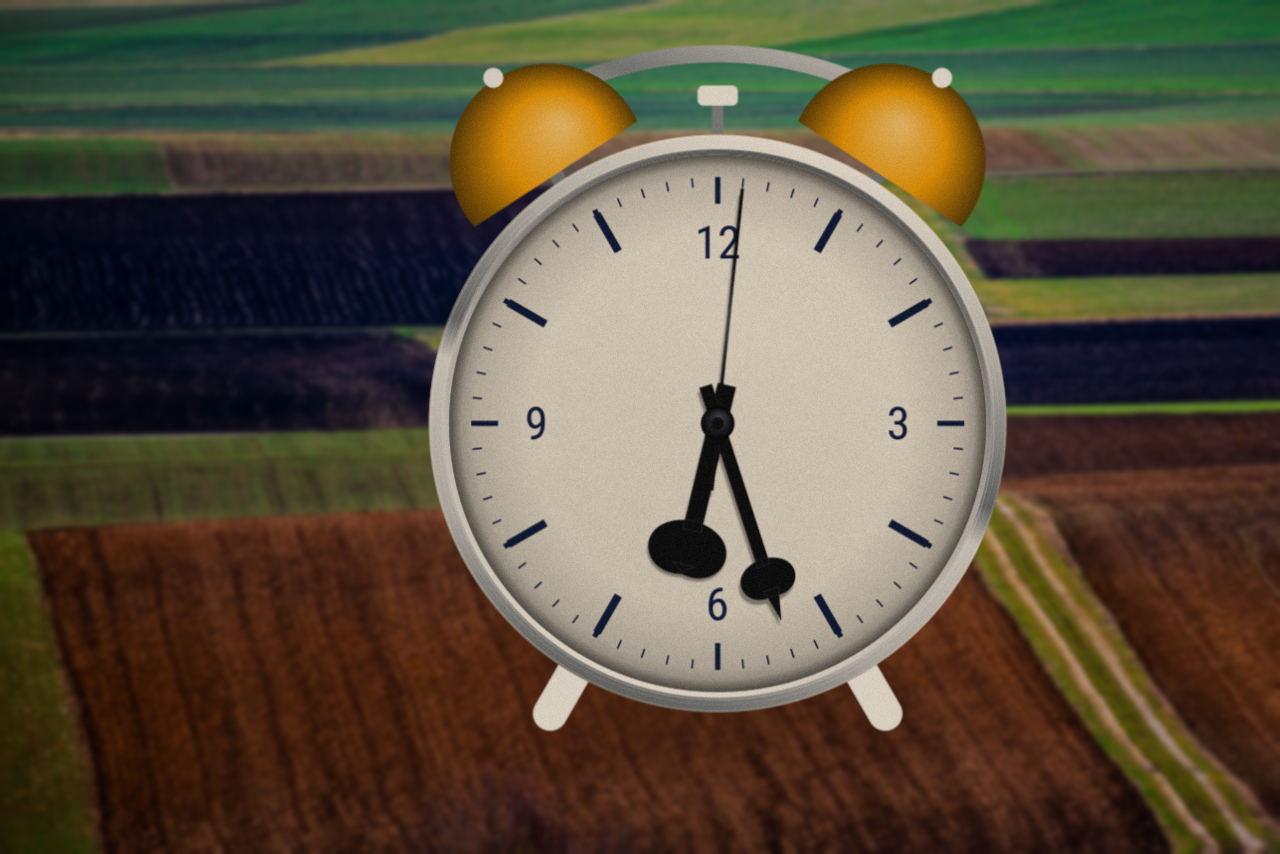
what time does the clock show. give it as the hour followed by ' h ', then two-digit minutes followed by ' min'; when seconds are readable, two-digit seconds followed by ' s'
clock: 6 h 27 min 01 s
